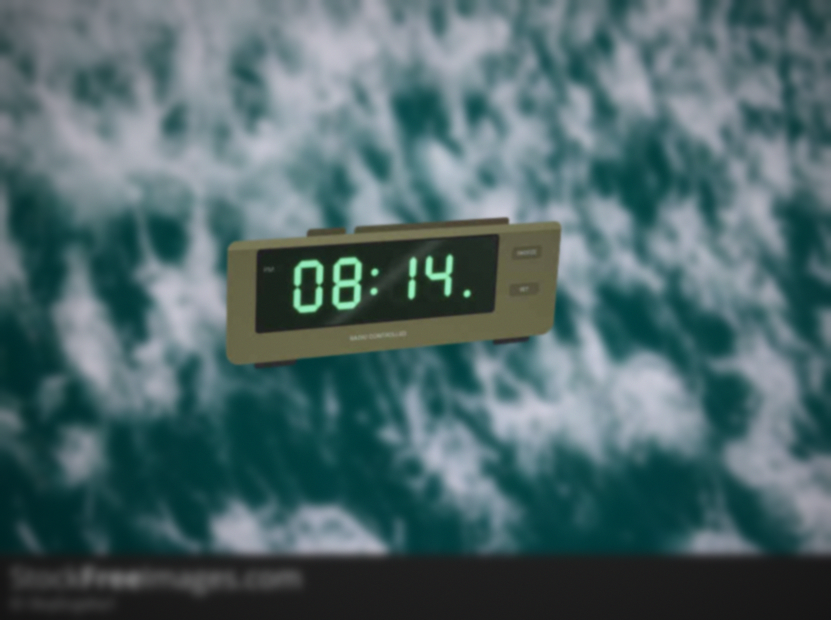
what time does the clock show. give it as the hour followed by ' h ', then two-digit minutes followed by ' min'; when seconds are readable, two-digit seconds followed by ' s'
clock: 8 h 14 min
